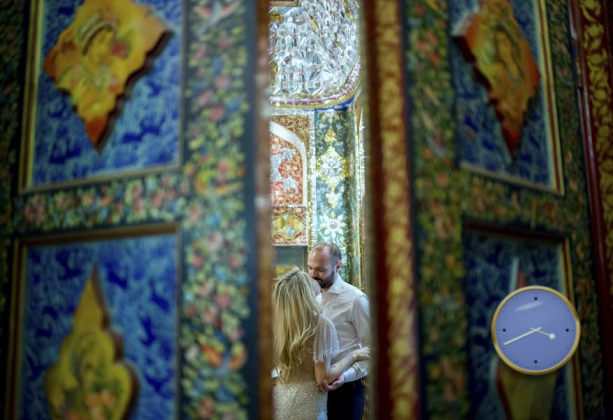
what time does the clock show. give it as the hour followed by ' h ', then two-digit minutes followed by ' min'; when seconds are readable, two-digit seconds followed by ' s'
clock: 3 h 41 min
